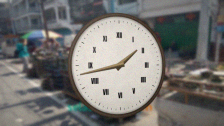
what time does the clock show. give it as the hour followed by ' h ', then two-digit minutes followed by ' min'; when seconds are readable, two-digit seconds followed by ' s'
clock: 1 h 43 min
